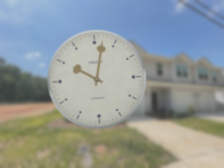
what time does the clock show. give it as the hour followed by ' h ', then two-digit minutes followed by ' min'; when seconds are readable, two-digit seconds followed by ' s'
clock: 10 h 02 min
